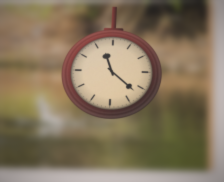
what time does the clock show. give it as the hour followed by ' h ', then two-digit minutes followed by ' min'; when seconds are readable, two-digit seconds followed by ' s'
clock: 11 h 22 min
